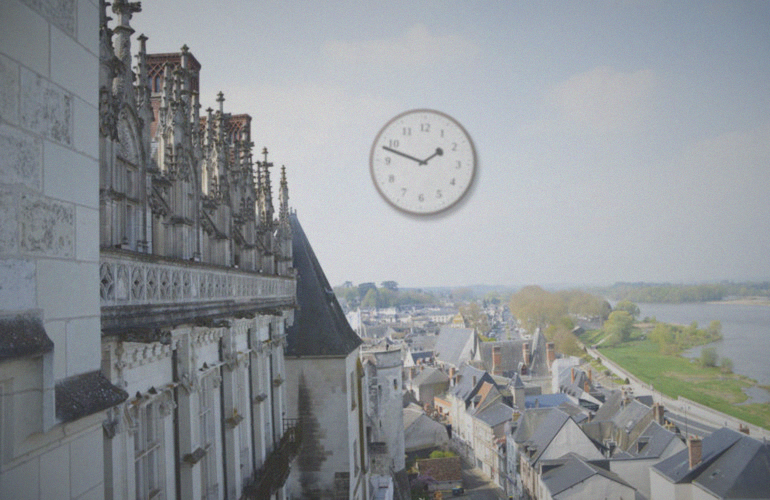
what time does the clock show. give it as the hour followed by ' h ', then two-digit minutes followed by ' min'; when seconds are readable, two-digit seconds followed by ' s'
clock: 1 h 48 min
